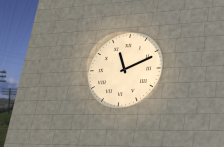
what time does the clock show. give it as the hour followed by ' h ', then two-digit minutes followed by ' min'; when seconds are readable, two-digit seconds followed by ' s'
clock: 11 h 11 min
